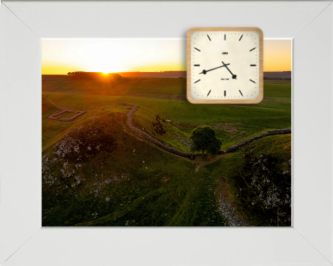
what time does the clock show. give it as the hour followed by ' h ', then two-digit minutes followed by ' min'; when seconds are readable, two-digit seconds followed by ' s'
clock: 4 h 42 min
